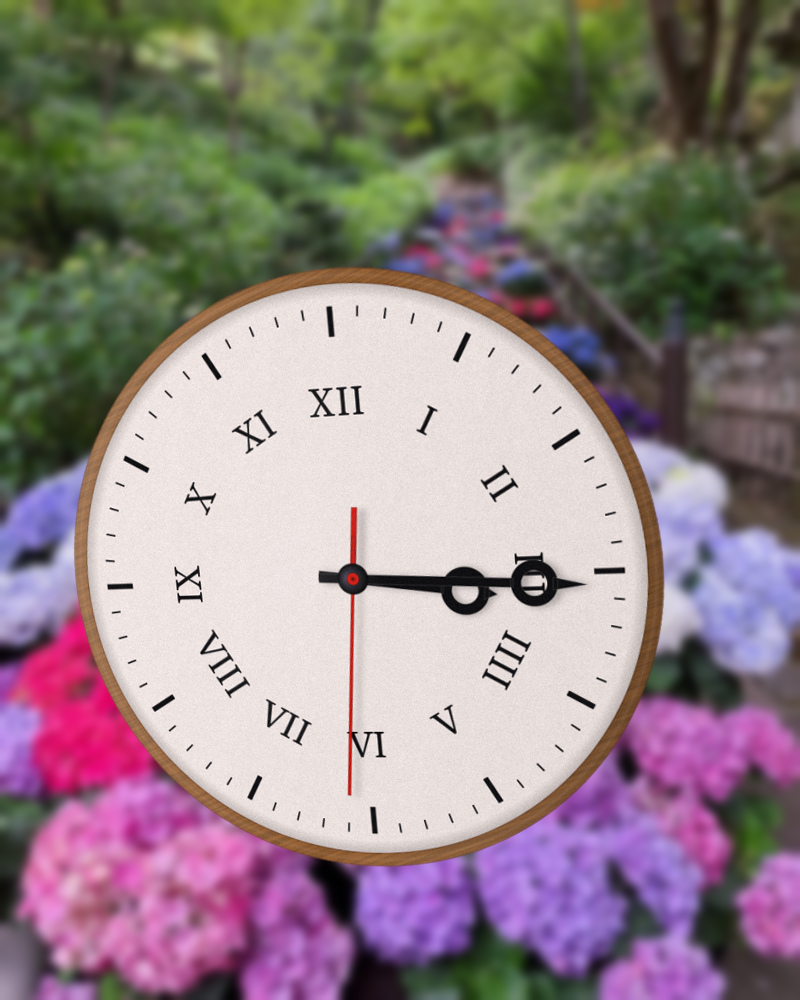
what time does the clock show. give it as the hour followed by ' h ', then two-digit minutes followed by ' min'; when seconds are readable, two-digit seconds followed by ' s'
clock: 3 h 15 min 31 s
